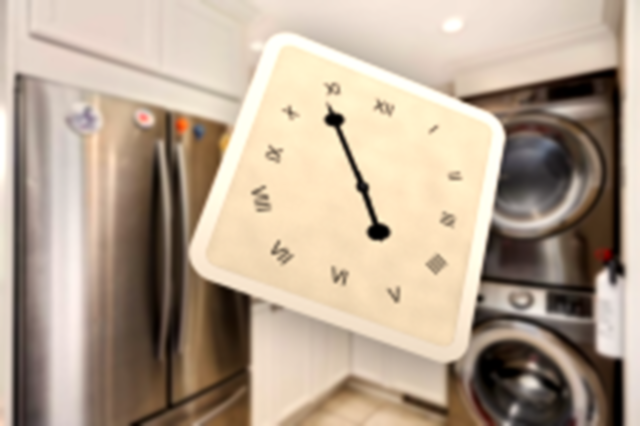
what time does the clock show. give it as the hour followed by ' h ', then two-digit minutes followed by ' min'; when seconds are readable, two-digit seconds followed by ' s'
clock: 4 h 54 min
